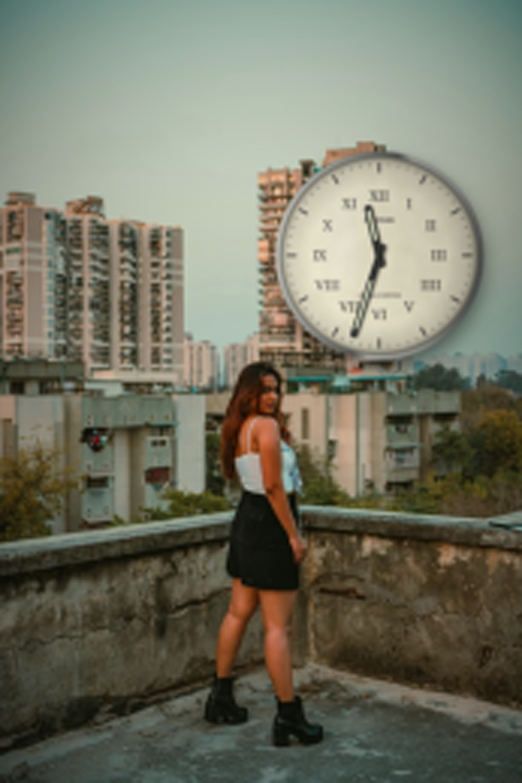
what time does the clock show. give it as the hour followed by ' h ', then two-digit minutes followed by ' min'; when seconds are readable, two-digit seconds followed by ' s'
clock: 11 h 33 min
